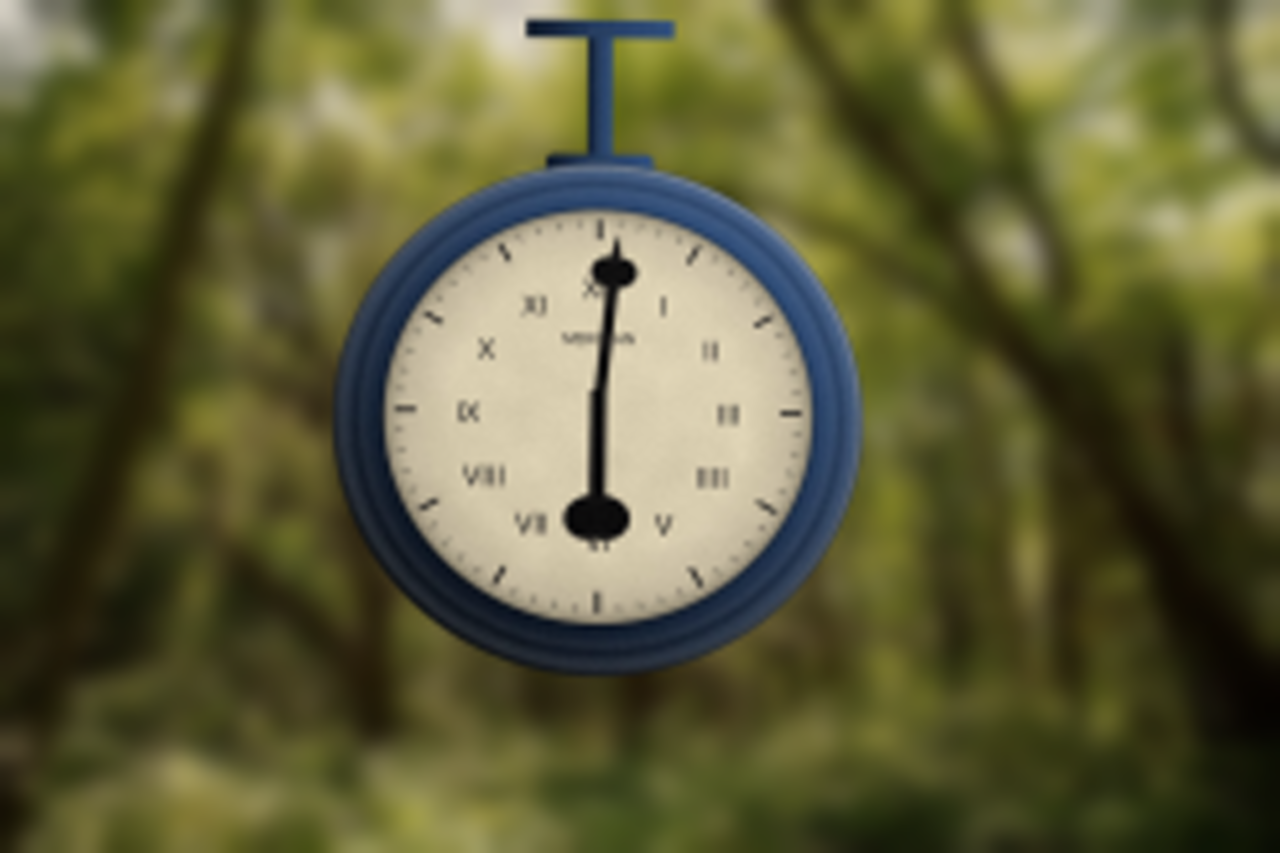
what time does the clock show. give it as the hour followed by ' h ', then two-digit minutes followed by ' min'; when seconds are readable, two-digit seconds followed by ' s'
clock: 6 h 01 min
